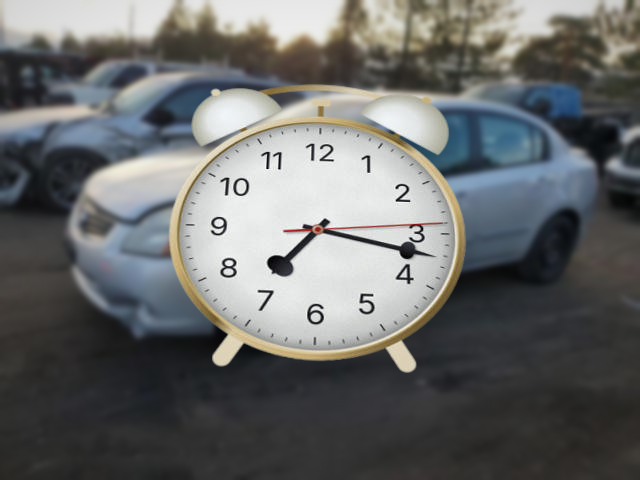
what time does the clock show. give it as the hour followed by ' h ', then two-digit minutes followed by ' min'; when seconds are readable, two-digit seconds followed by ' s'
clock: 7 h 17 min 14 s
